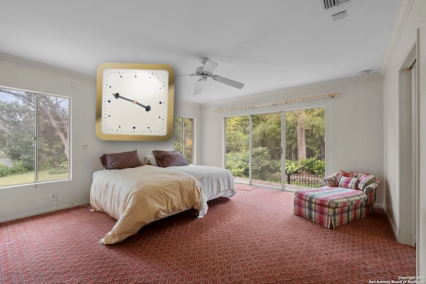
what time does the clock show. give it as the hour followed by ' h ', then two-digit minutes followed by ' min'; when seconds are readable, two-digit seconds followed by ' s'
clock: 3 h 48 min
